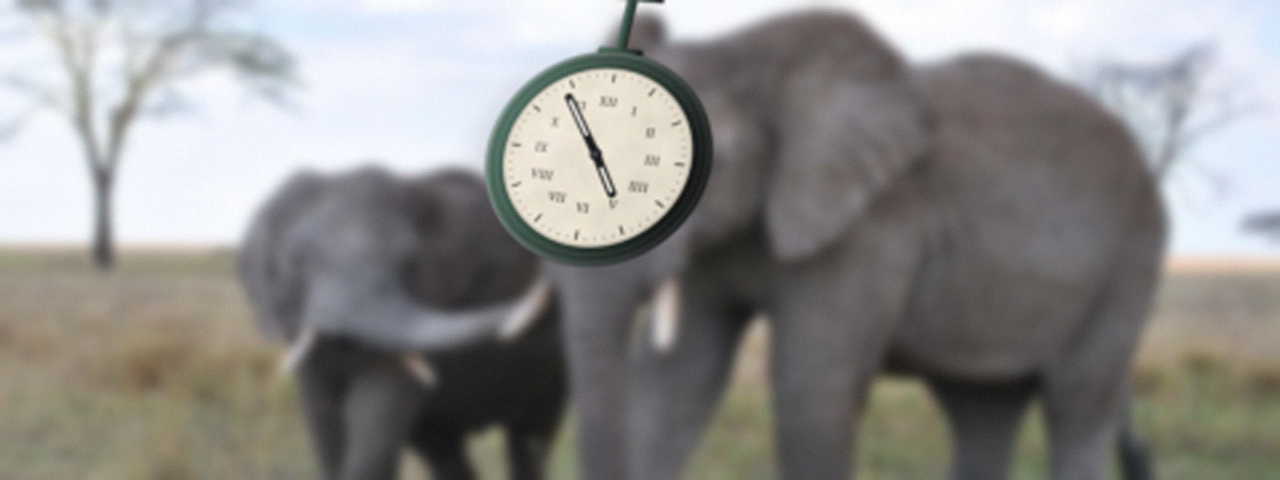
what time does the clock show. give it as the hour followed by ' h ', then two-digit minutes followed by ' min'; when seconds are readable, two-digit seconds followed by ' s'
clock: 4 h 54 min
